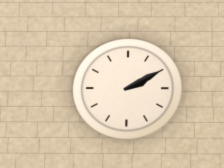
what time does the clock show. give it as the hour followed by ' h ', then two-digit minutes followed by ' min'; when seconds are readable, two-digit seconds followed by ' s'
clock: 2 h 10 min
